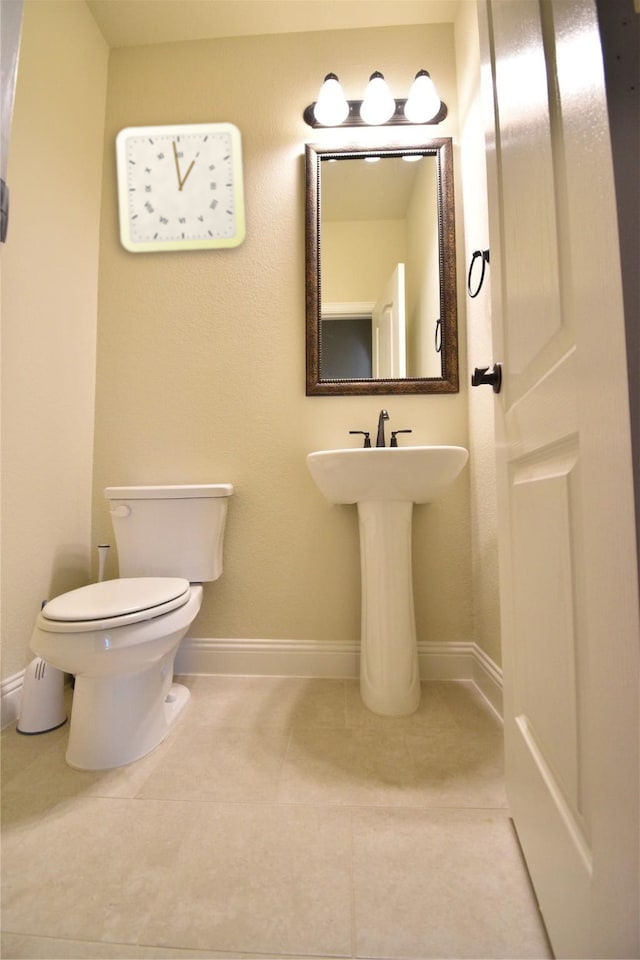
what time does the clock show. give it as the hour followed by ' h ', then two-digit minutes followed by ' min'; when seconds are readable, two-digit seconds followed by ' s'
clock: 12 h 59 min
